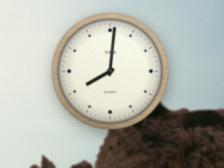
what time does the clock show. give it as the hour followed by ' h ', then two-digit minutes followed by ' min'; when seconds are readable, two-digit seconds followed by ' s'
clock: 8 h 01 min
